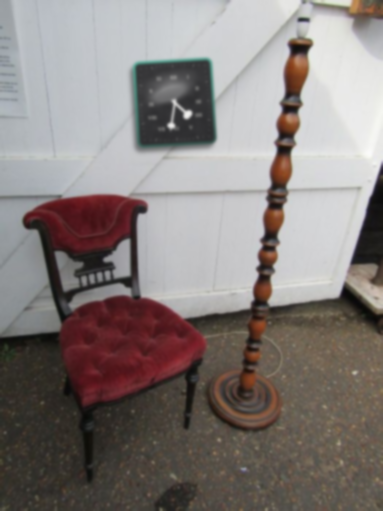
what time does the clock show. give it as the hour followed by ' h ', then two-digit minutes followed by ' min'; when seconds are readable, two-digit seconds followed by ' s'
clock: 4 h 32 min
